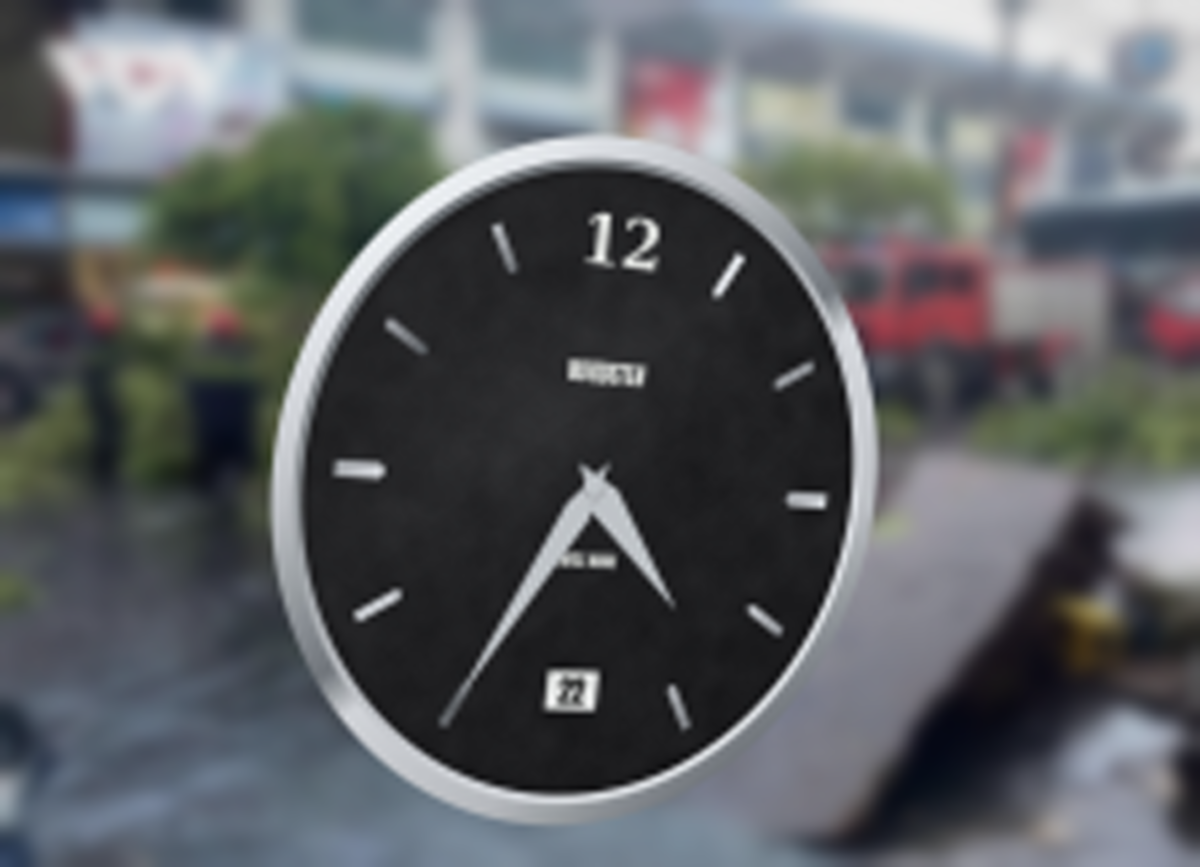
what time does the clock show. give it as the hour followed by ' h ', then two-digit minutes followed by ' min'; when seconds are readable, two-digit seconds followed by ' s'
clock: 4 h 35 min
